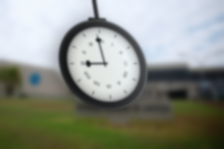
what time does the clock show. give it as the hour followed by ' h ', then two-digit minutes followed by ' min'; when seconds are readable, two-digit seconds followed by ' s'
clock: 8 h 59 min
